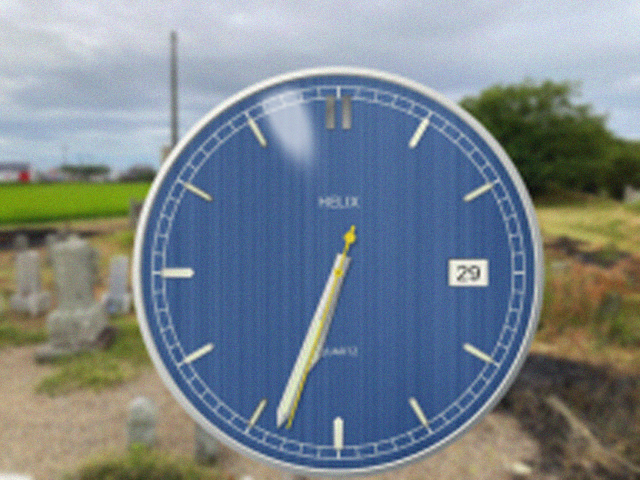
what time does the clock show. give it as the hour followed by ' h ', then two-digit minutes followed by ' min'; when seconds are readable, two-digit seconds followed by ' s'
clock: 6 h 33 min 33 s
